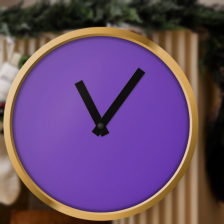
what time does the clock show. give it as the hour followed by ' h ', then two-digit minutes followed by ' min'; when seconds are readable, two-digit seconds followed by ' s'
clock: 11 h 06 min
